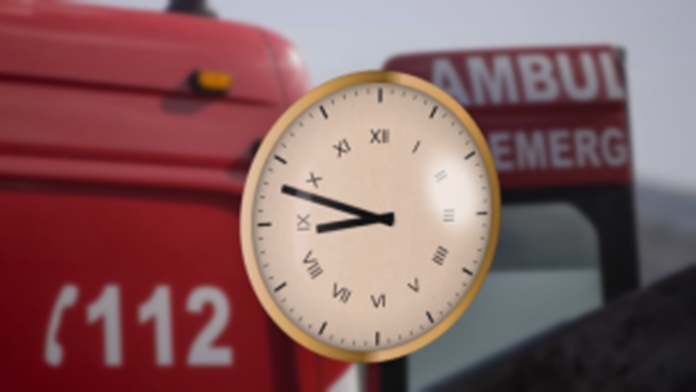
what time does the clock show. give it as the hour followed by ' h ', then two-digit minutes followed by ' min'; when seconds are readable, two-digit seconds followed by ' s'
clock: 8 h 48 min
